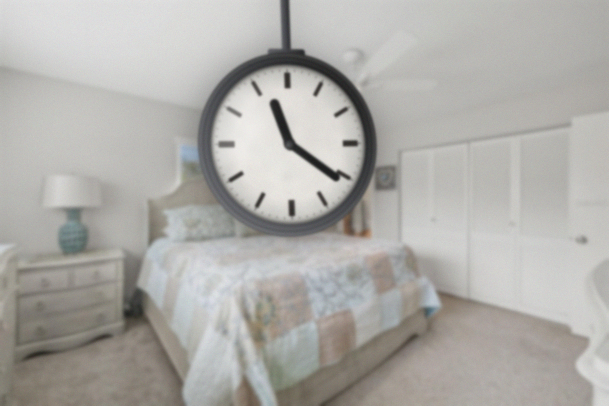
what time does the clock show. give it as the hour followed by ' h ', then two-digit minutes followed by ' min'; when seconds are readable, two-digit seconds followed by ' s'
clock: 11 h 21 min
